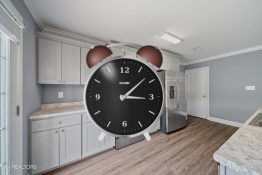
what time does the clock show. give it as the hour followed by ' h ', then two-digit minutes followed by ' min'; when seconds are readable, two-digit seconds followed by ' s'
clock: 3 h 08 min
